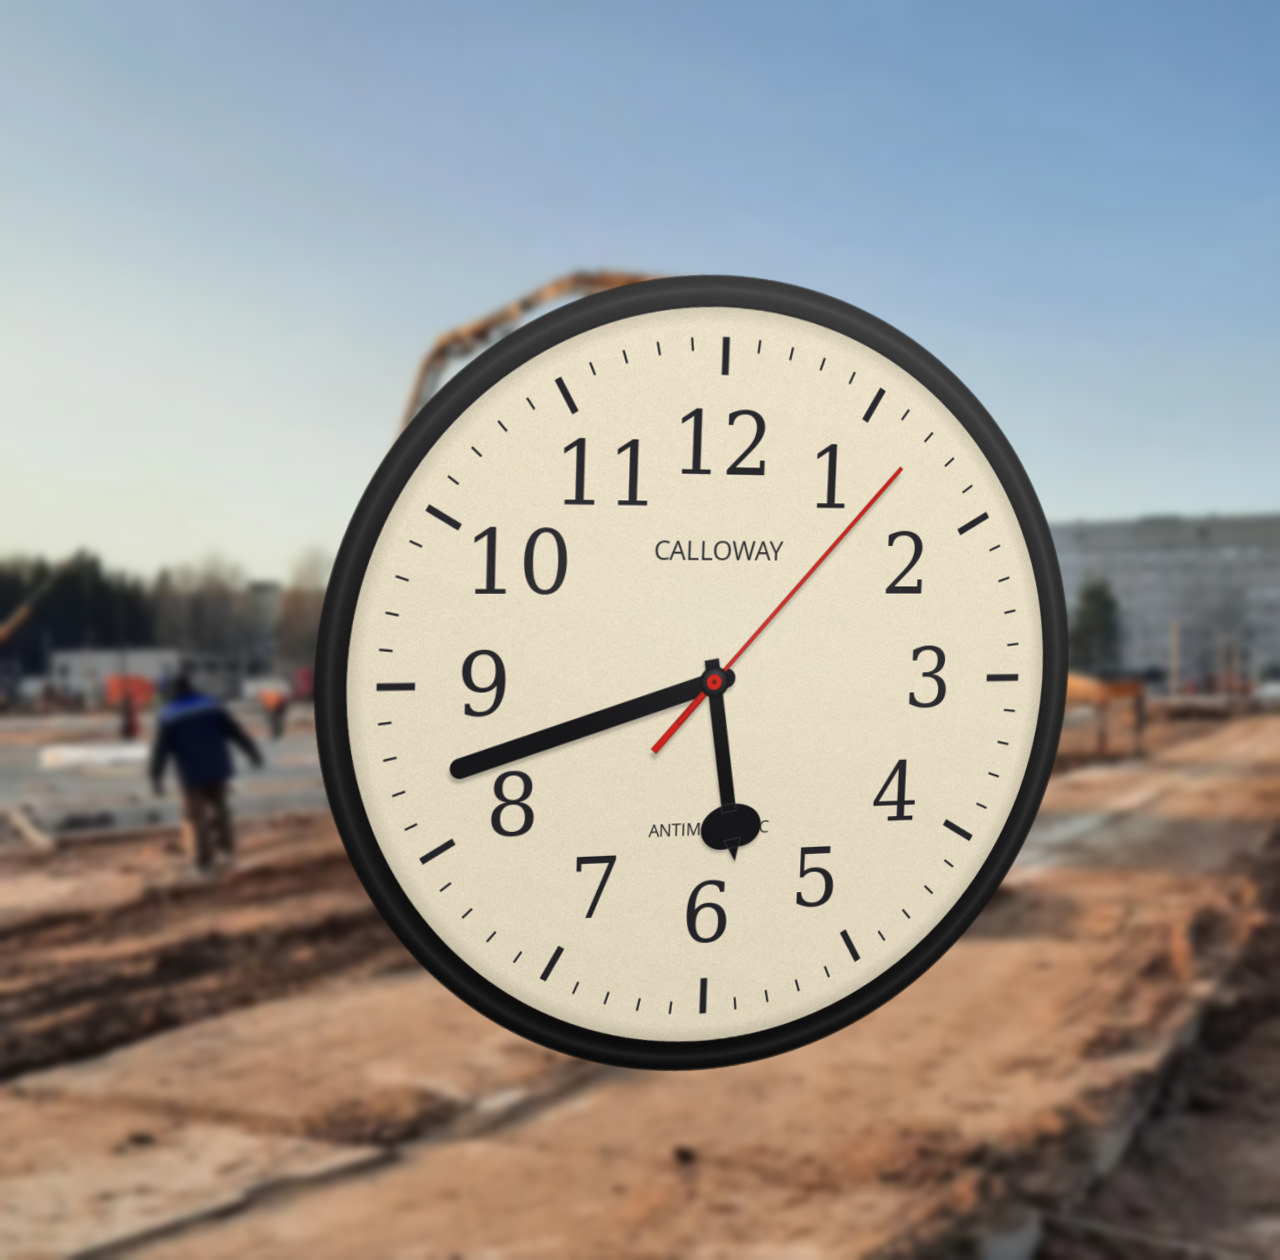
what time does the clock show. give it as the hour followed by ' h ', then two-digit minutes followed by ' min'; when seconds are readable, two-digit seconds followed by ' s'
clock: 5 h 42 min 07 s
